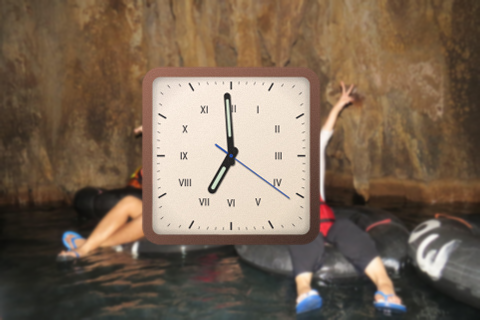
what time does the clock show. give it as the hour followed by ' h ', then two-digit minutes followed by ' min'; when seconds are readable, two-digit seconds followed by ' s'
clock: 6 h 59 min 21 s
